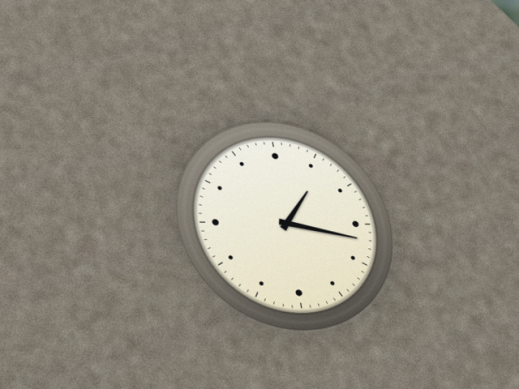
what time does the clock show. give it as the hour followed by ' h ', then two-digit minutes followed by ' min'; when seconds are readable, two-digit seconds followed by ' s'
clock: 1 h 17 min
